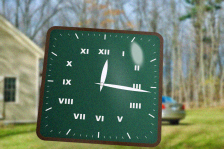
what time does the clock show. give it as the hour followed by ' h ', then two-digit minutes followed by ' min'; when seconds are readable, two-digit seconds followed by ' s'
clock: 12 h 16 min
